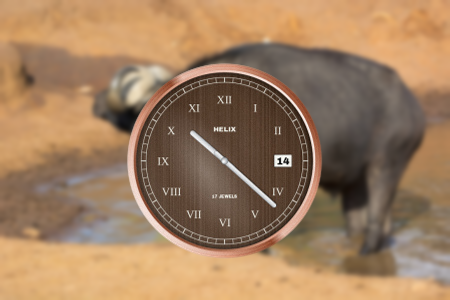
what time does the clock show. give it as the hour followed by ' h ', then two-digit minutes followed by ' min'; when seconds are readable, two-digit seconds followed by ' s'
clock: 10 h 22 min
